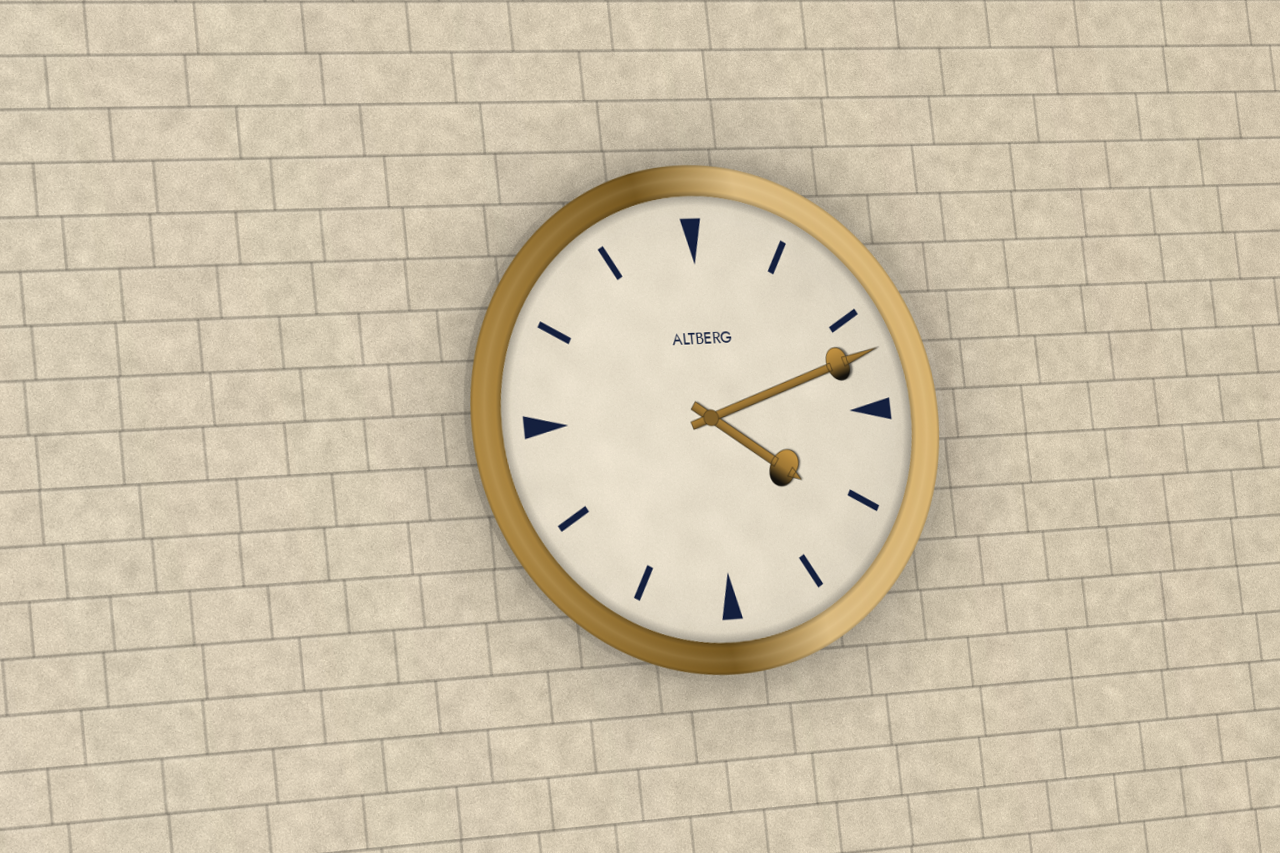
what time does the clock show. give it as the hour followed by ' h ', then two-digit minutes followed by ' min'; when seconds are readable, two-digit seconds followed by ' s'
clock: 4 h 12 min
